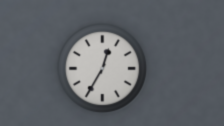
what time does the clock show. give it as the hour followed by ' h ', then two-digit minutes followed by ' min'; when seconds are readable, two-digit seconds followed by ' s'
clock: 12 h 35 min
